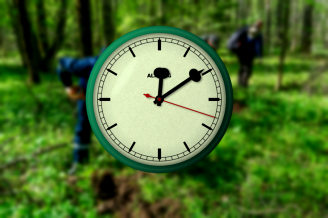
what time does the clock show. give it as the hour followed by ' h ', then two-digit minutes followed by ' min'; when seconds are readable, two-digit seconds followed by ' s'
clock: 12 h 09 min 18 s
